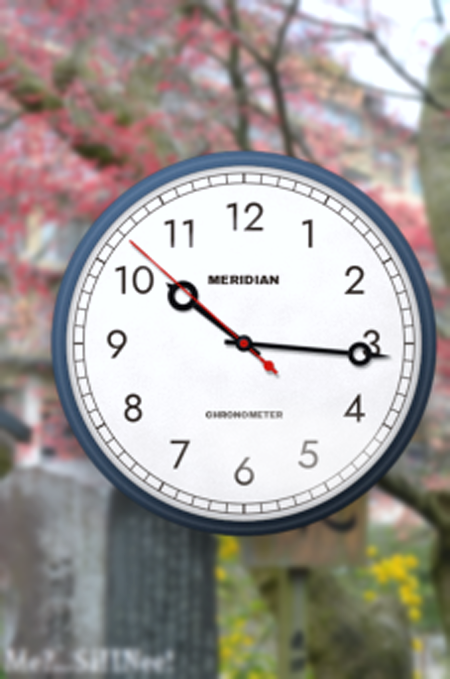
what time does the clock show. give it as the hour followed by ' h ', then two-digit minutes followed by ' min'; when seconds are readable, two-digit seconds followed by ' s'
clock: 10 h 15 min 52 s
